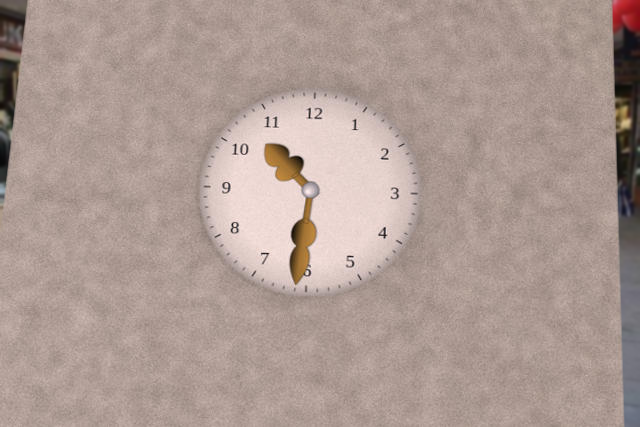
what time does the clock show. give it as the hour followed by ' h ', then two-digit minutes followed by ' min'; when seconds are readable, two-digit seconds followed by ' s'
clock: 10 h 31 min
